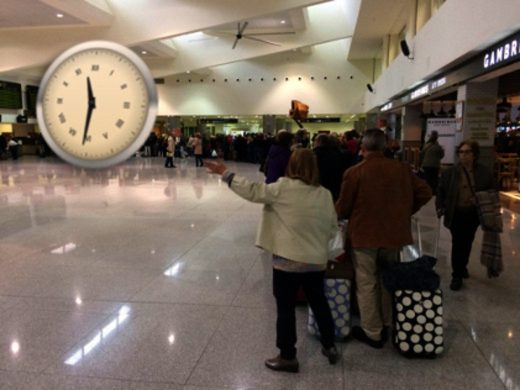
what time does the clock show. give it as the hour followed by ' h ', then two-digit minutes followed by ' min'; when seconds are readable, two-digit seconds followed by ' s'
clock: 11 h 31 min
